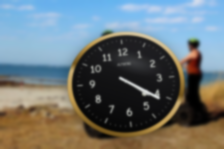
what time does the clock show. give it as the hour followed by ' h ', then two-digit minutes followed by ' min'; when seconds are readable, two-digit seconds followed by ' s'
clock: 4 h 21 min
